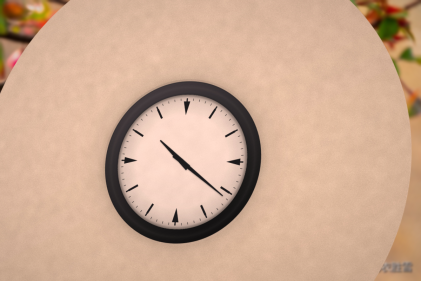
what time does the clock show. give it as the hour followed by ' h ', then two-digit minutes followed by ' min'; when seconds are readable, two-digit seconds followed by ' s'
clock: 10 h 21 min
